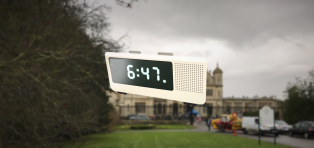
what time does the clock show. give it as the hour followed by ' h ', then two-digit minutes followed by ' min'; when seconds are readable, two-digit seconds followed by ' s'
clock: 6 h 47 min
